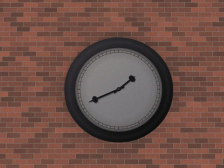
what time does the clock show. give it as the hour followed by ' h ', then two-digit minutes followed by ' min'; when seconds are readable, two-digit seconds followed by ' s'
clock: 1 h 41 min
